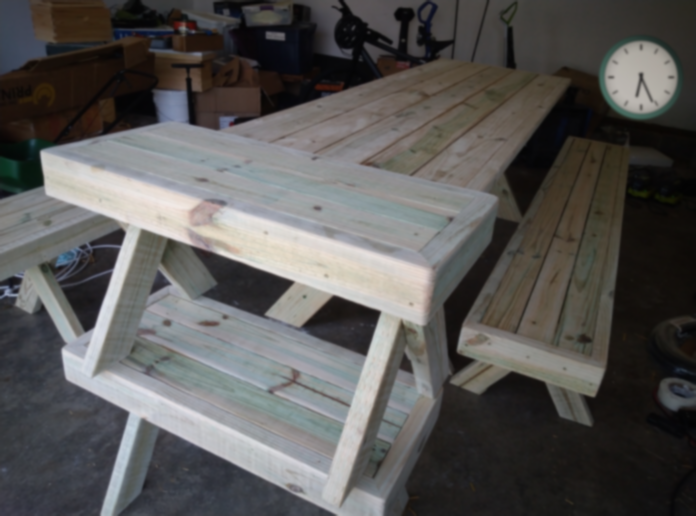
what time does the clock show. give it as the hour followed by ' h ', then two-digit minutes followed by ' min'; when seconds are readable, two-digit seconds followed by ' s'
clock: 6 h 26 min
